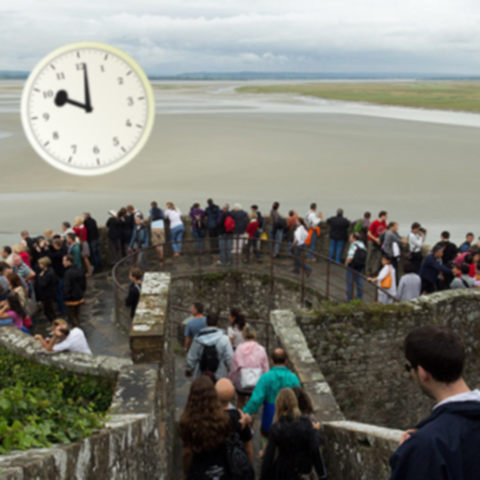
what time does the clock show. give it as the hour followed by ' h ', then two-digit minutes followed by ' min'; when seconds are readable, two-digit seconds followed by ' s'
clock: 10 h 01 min
